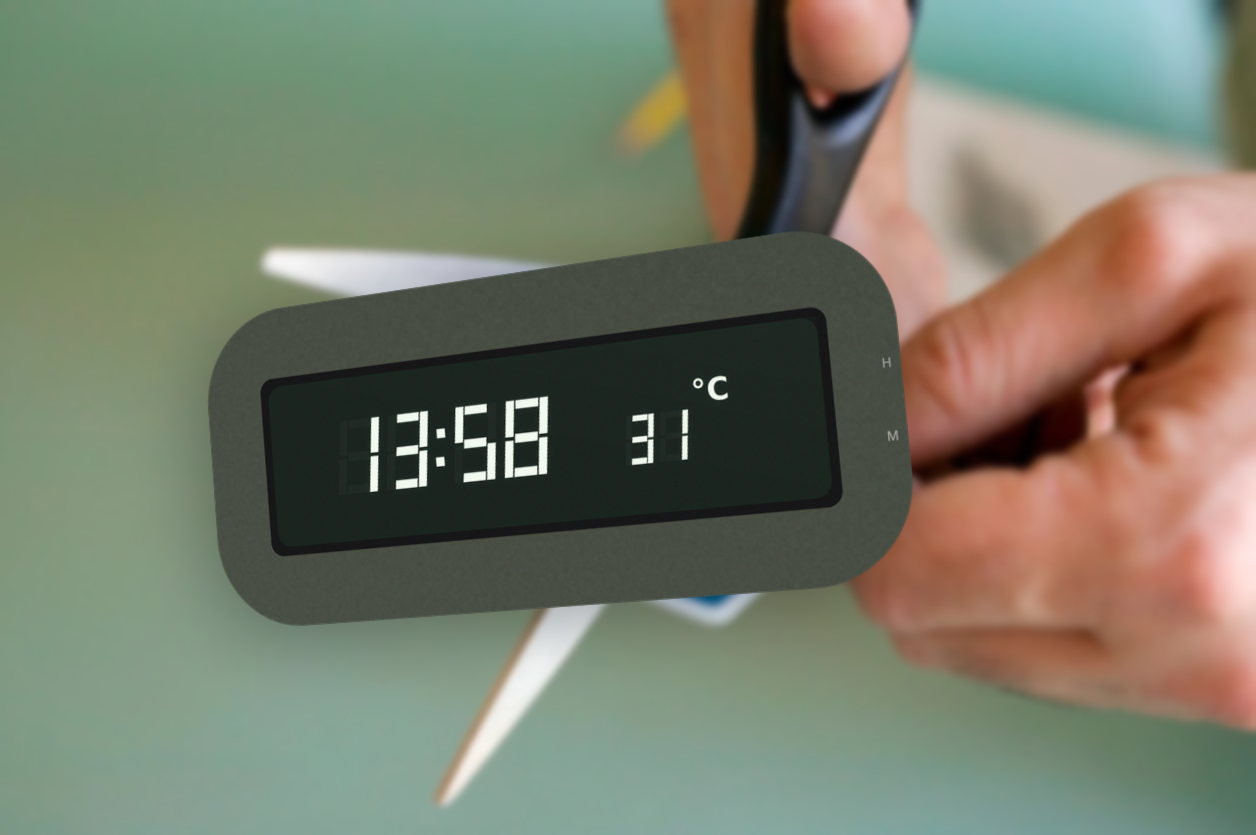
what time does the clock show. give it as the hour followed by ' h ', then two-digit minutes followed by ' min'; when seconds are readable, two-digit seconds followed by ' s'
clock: 13 h 58 min
